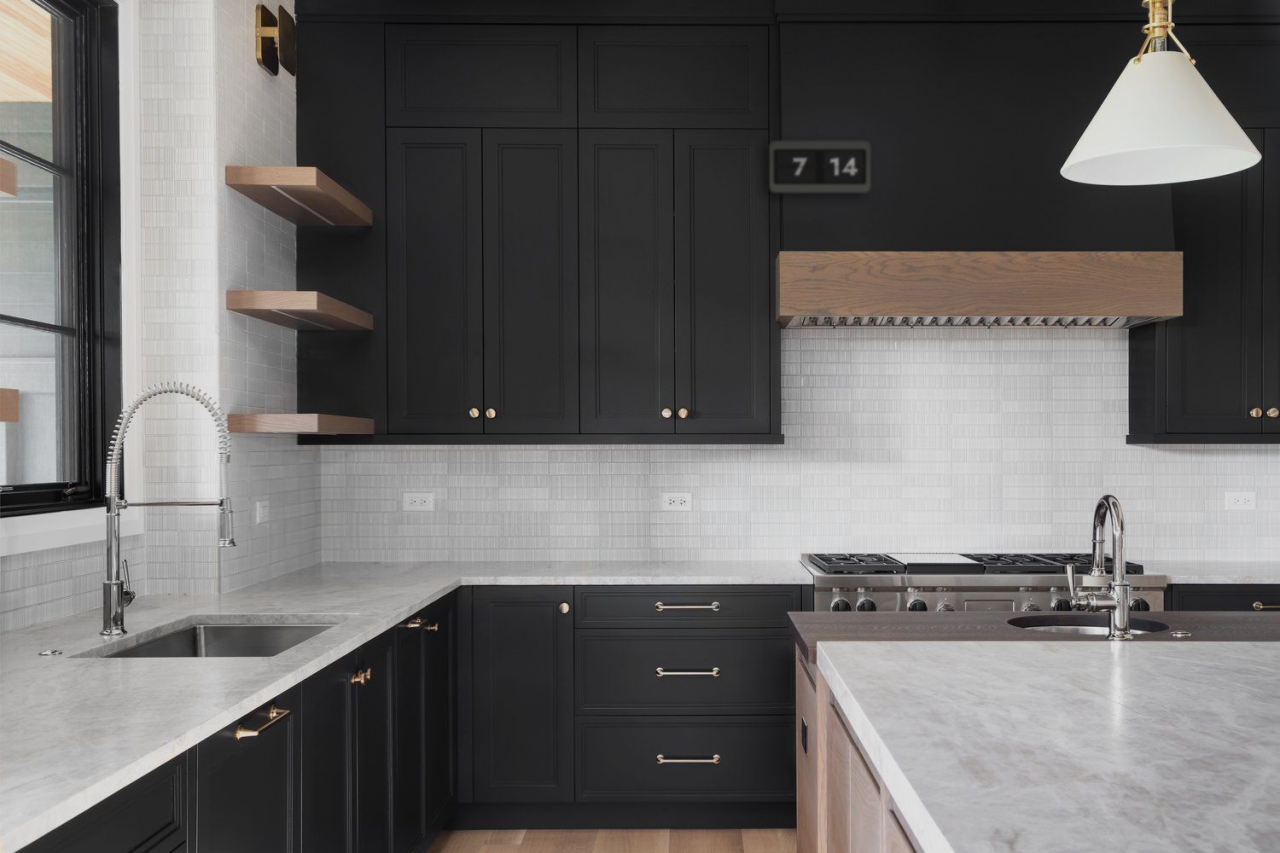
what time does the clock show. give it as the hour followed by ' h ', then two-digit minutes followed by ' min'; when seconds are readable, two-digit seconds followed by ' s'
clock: 7 h 14 min
